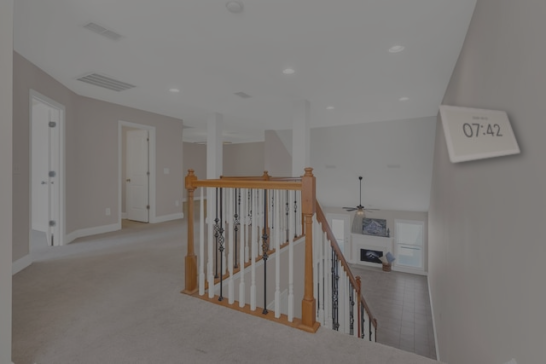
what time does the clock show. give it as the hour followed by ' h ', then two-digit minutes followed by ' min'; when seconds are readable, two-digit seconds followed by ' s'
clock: 7 h 42 min
